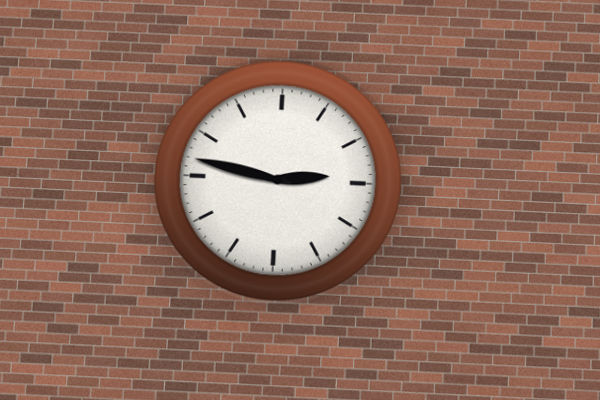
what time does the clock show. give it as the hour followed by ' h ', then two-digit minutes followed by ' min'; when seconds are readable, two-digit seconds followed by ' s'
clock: 2 h 47 min
